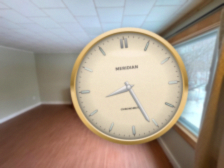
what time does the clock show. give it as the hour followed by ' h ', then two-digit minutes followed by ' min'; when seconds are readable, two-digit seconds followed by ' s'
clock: 8 h 26 min
